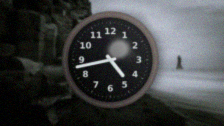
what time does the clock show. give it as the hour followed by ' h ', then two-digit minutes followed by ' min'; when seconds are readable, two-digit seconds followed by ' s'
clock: 4 h 43 min
